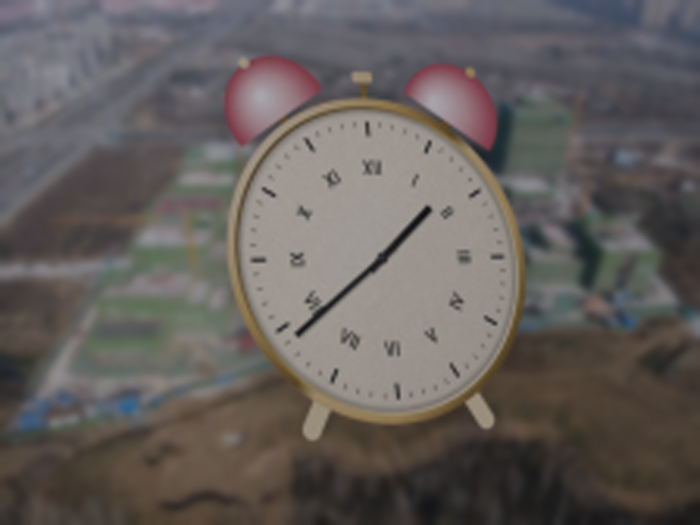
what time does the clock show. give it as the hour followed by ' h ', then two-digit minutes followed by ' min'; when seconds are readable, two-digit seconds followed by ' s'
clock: 1 h 39 min
